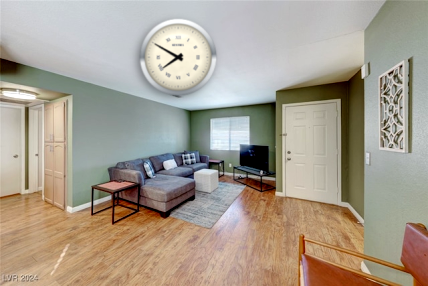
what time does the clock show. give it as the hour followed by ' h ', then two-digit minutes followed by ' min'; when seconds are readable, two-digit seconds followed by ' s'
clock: 7 h 50 min
